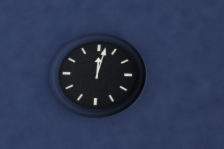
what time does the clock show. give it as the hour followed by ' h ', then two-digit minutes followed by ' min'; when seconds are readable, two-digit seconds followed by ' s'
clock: 12 h 02 min
